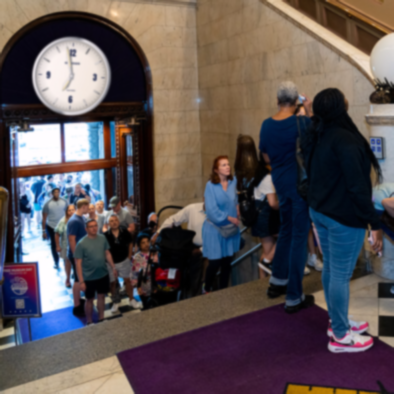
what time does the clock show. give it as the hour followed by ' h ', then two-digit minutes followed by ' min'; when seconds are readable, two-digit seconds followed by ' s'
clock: 6 h 58 min
